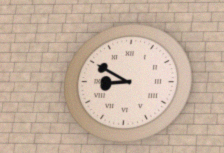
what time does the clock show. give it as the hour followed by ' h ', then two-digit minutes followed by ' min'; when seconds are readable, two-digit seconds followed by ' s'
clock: 8 h 50 min
